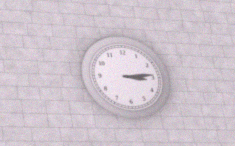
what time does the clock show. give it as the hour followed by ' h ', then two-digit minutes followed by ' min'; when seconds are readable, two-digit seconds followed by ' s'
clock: 3 h 14 min
